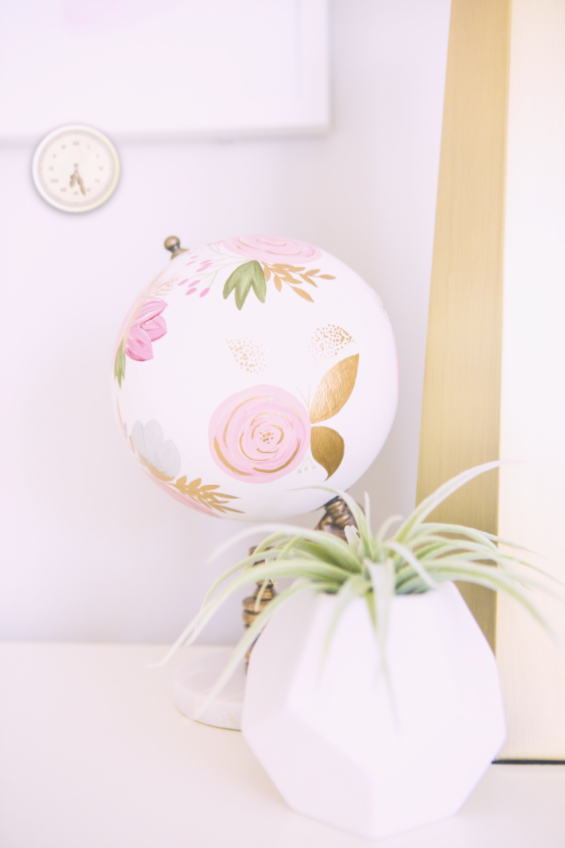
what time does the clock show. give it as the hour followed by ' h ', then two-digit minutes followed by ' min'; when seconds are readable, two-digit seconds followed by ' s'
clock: 6 h 27 min
